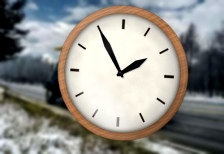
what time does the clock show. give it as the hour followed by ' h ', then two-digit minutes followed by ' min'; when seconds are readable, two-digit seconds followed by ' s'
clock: 1 h 55 min
